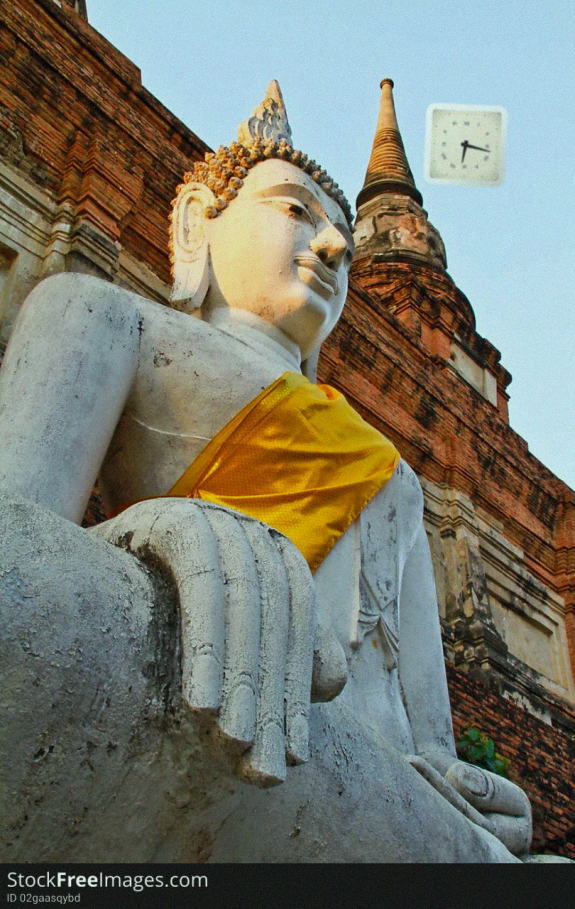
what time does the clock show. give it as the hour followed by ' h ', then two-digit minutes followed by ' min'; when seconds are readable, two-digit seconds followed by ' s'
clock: 6 h 17 min
